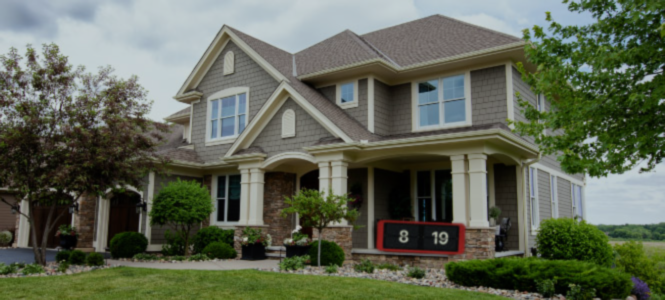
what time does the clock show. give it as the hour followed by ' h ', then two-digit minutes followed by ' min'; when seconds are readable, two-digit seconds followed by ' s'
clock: 8 h 19 min
